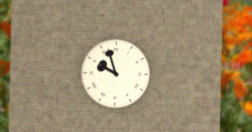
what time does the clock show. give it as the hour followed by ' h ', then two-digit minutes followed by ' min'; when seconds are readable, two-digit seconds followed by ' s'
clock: 9 h 57 min
